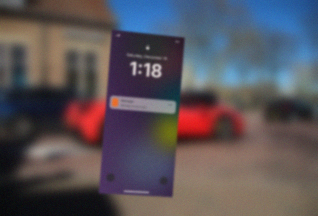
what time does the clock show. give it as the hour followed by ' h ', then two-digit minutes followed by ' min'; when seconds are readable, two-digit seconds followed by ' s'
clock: 1 h 18 min
